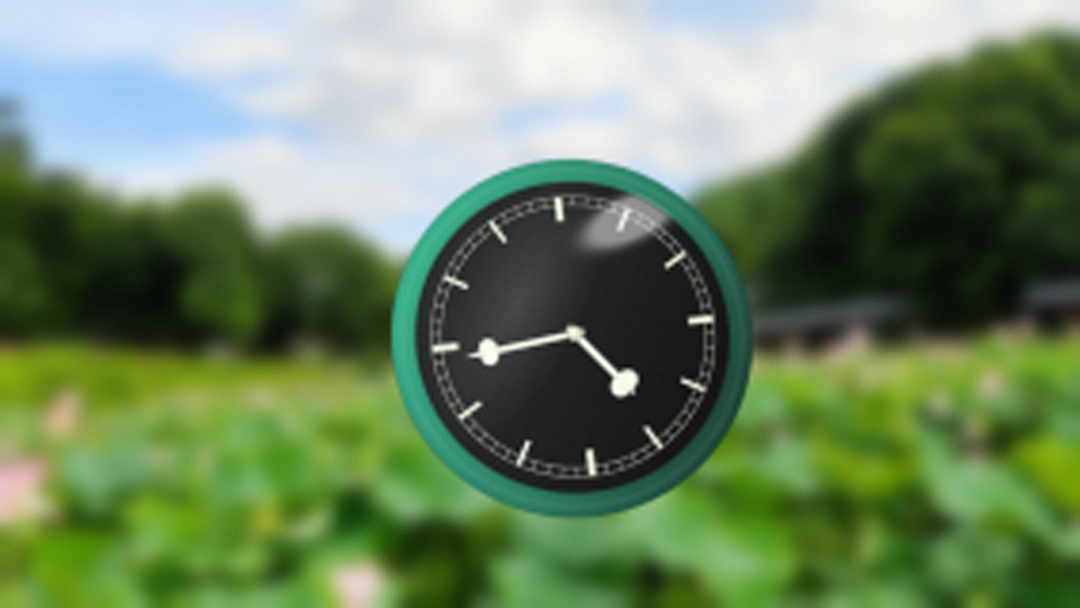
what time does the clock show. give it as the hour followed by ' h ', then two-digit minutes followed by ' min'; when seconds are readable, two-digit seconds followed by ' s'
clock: 4 h 44 min
